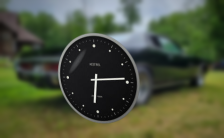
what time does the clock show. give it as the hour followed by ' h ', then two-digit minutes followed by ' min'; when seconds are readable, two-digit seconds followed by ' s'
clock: 6 h 14 min
